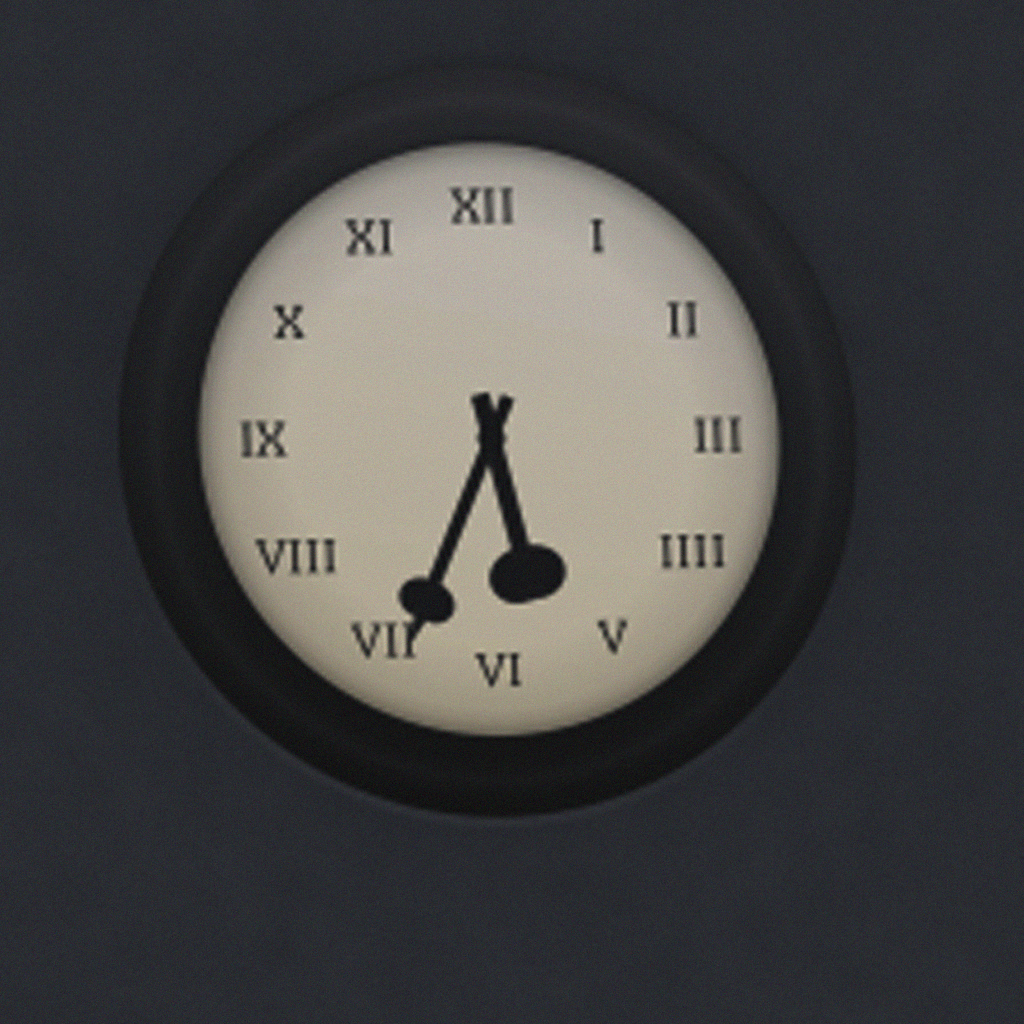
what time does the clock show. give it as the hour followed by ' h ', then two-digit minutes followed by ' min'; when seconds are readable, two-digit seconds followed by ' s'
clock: 5 h 34 min
